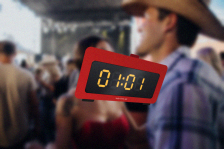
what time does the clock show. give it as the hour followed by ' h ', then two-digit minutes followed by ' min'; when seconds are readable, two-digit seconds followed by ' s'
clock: 1 h 01 min
